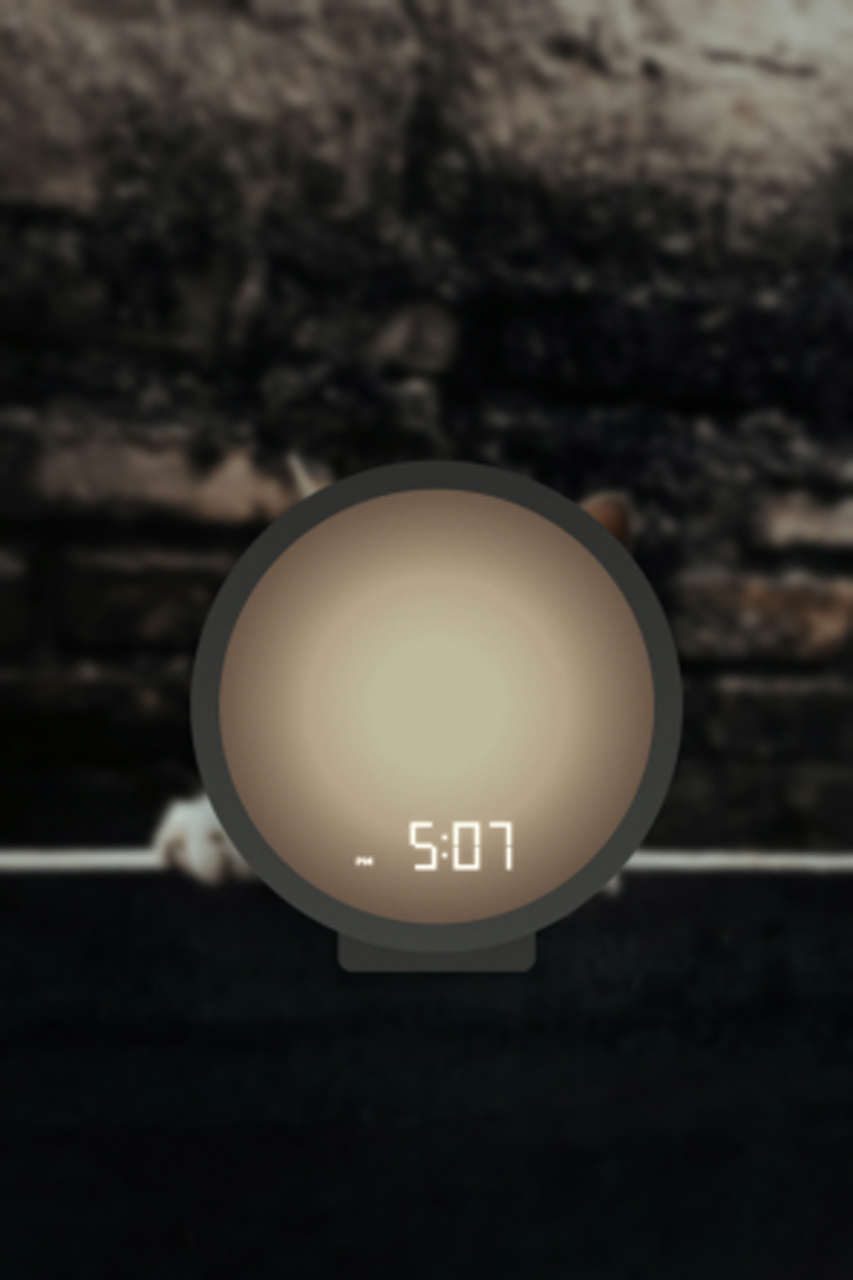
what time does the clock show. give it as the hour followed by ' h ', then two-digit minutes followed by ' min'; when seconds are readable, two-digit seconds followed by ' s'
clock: 5 h 07 min
